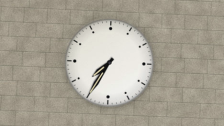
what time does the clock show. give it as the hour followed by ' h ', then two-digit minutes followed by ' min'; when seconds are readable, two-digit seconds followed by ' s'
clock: 7 h 35 min
